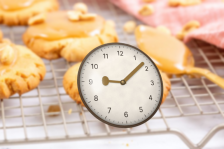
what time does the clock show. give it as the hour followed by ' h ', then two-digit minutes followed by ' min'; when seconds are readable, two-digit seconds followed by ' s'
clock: 9 h 08 min
